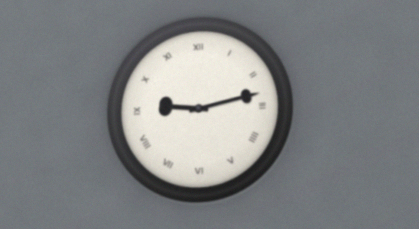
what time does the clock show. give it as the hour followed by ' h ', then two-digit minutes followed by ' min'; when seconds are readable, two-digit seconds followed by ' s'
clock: 9 h 13 min
